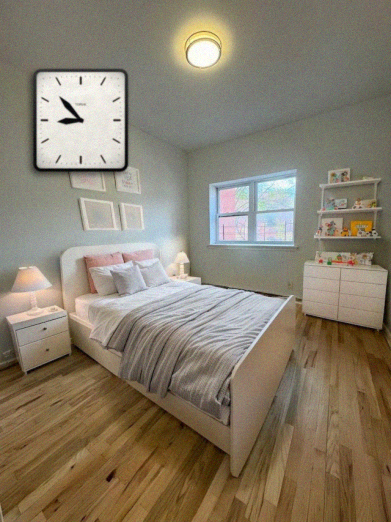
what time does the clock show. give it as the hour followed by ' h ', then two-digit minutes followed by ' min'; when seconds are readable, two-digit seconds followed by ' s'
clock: 8 h 53 min
